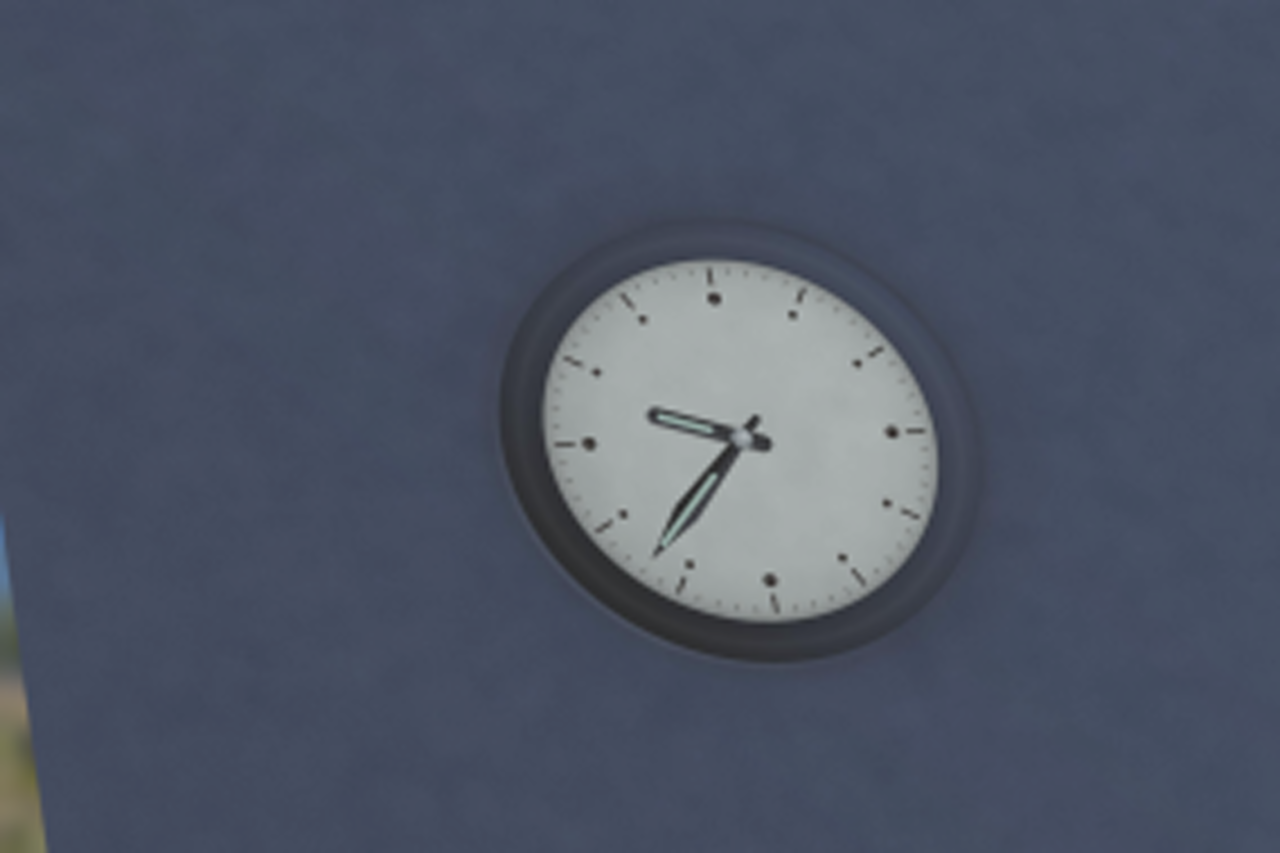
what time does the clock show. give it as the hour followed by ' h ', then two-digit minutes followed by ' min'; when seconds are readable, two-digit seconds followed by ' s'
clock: 9 h 37 min
